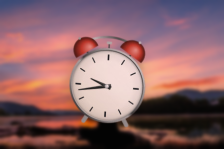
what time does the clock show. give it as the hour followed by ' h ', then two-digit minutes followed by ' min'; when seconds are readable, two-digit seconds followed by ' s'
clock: 9 h 43 min
